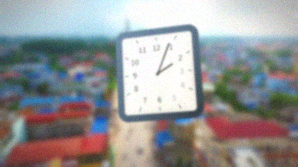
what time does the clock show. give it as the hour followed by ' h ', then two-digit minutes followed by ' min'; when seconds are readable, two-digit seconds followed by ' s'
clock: 2 h 04 min
